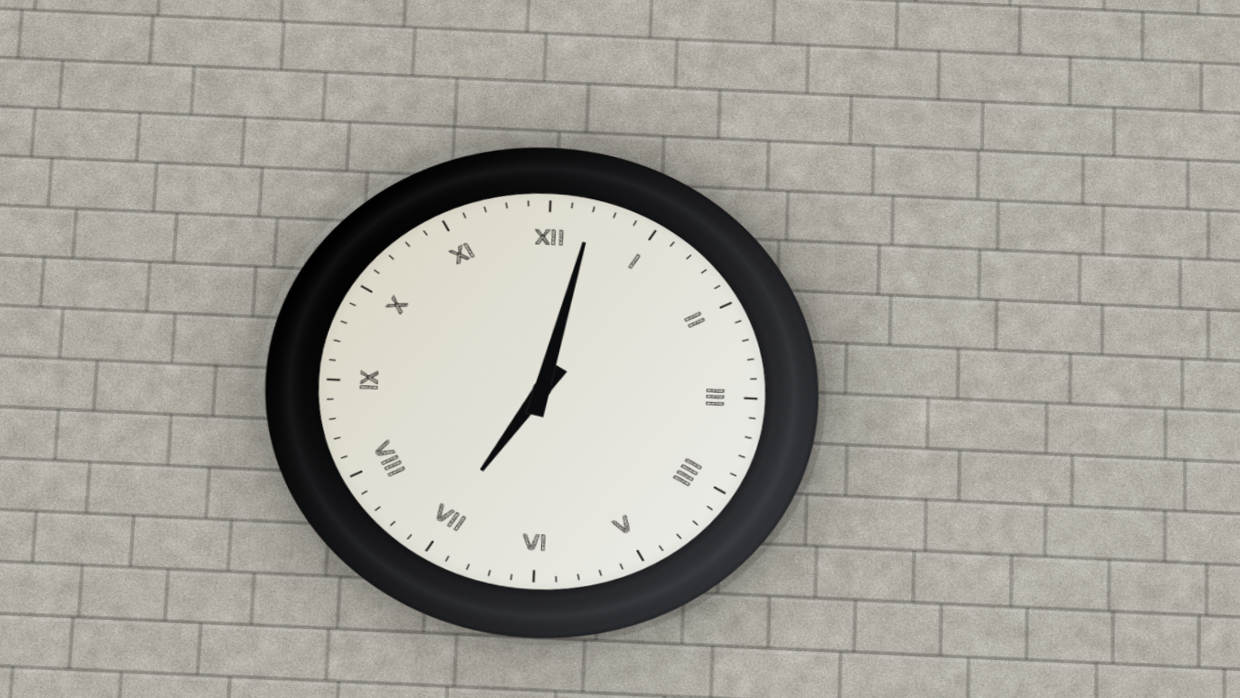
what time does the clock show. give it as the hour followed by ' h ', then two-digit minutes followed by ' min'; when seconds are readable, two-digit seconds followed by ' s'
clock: 7 h 02 min
